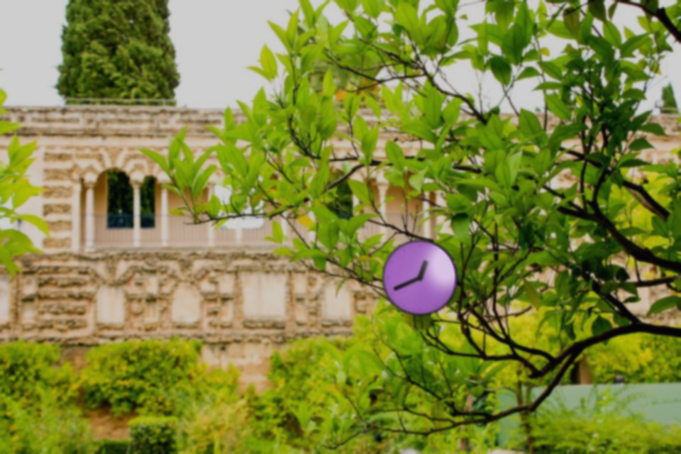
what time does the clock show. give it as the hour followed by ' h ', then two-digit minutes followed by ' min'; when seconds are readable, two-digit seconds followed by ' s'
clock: 12 h 41 min
